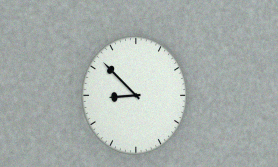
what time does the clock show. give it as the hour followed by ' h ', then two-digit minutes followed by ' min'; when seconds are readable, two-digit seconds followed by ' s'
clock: 8 h 52 min
